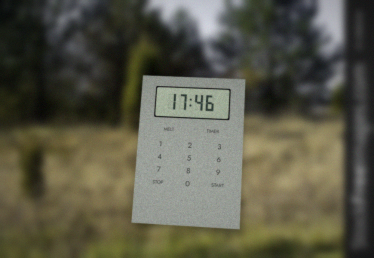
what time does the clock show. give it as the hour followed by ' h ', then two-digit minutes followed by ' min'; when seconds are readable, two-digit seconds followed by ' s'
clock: 17 h 46 min
